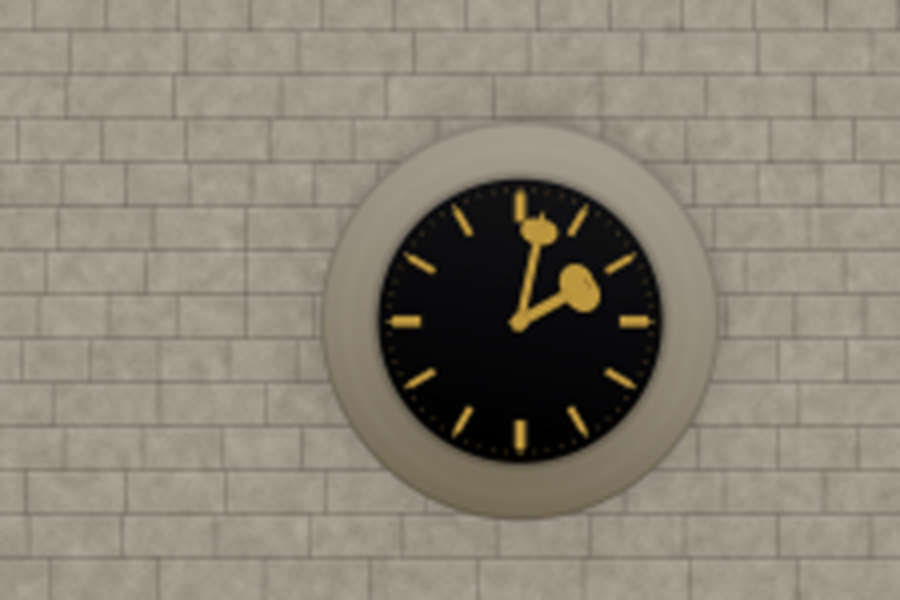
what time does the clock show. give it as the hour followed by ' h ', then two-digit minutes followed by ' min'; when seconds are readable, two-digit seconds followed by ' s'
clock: 2 h 02 min
